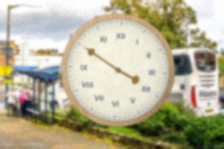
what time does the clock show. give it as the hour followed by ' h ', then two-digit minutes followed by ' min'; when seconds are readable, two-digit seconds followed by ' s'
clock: 3 h 50 min
